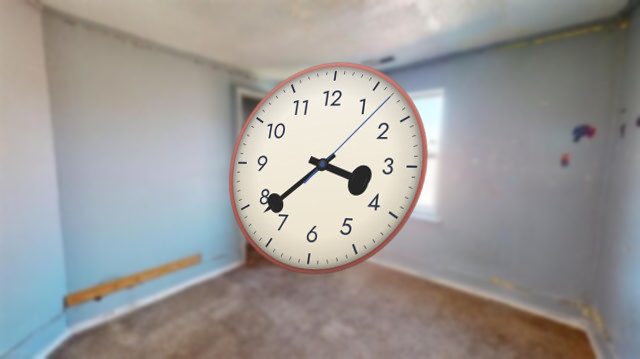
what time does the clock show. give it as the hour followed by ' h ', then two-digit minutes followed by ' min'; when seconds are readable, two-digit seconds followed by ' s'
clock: 3 h 38 min 07 s
